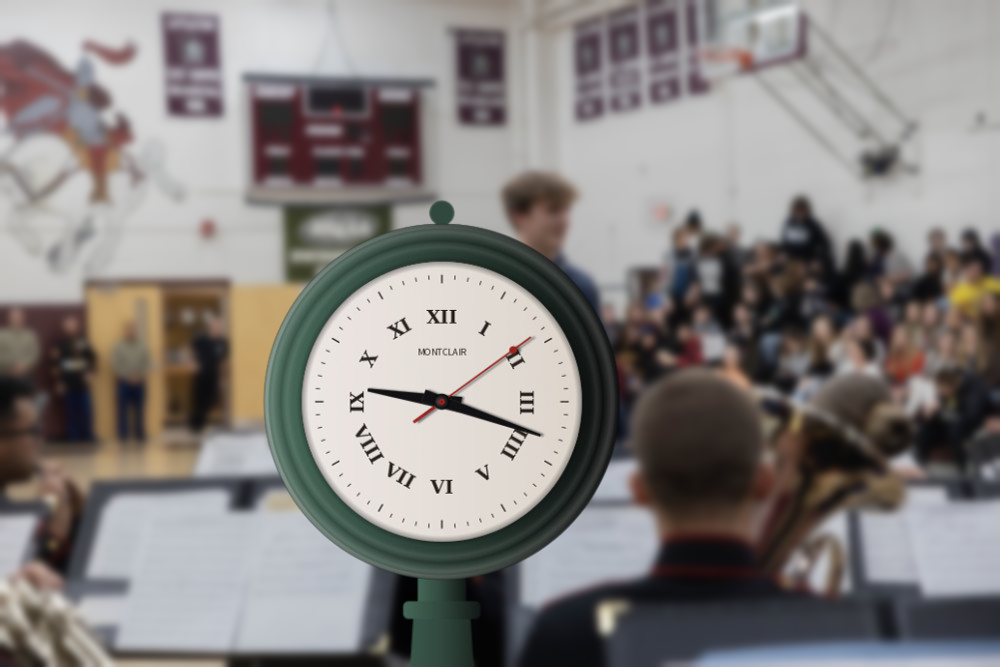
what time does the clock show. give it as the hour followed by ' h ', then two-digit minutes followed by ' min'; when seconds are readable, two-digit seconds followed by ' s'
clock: 9 h 18 min 09 s
